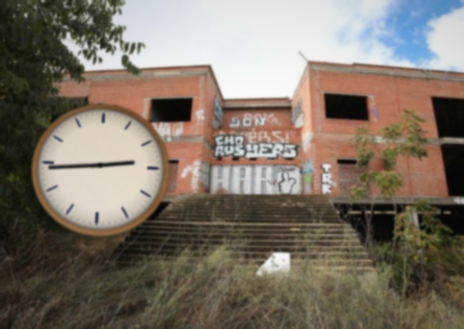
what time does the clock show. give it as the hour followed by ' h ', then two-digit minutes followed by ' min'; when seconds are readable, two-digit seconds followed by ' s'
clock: 2 h 44 min
